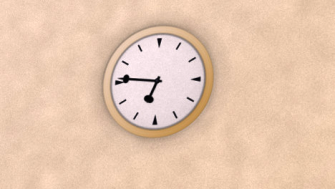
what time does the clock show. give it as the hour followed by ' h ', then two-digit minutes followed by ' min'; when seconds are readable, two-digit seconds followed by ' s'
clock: 6 h 46 min
